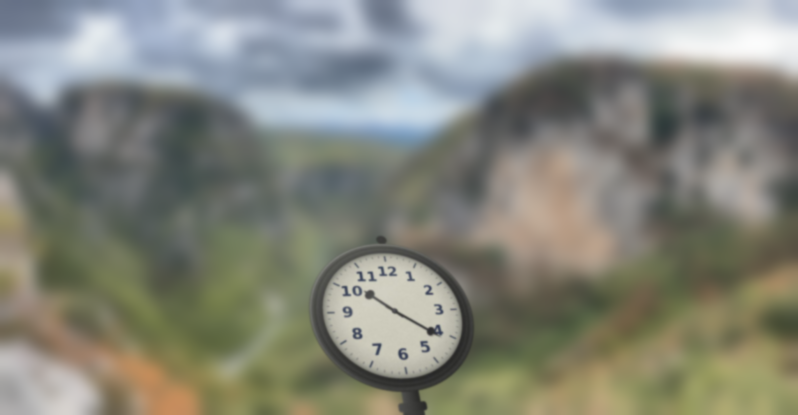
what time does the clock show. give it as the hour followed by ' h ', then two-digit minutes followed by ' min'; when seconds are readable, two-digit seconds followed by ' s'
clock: 10 h 21 min
